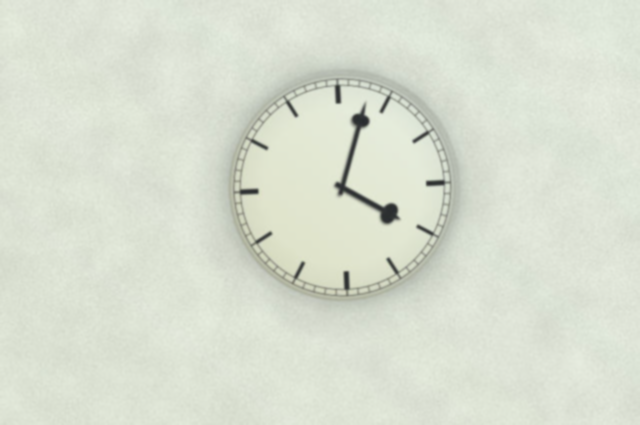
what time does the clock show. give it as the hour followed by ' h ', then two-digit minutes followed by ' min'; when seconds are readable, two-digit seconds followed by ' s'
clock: 4 h 03 min
